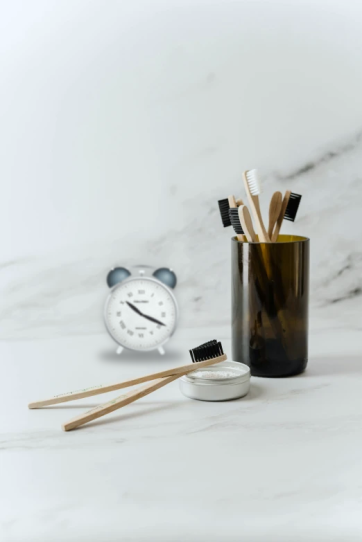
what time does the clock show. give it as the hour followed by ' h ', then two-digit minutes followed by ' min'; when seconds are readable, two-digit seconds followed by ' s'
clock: 10 h 19 min
